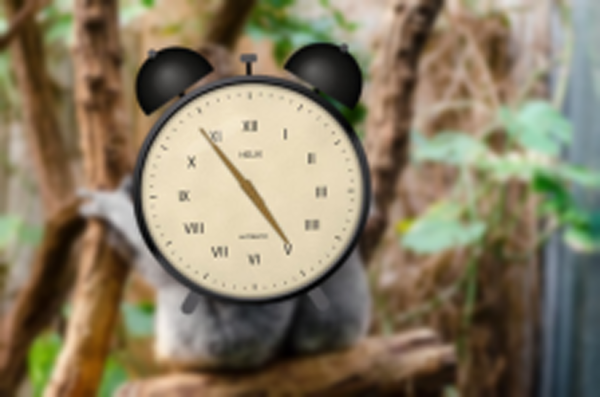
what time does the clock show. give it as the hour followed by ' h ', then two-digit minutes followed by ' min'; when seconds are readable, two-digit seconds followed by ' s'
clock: 4 h 54 min
